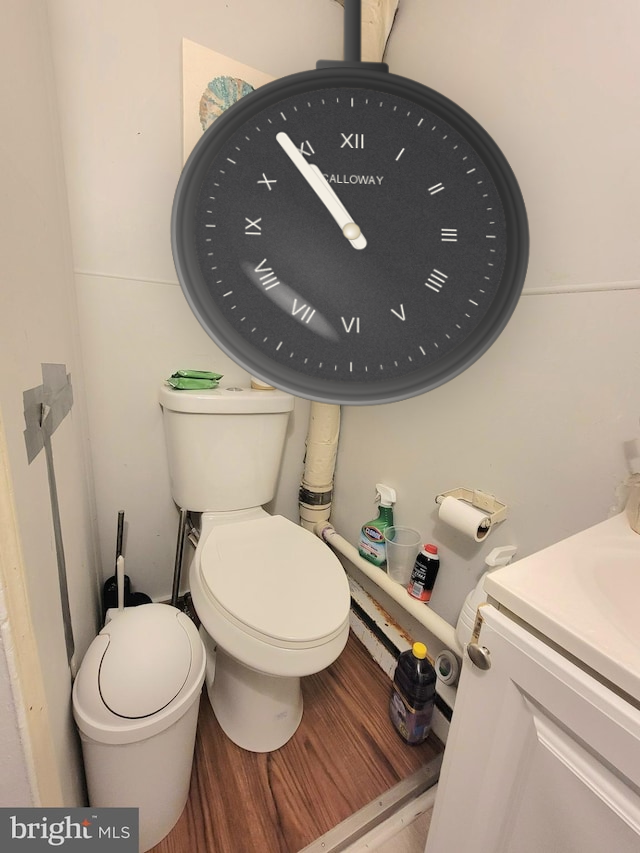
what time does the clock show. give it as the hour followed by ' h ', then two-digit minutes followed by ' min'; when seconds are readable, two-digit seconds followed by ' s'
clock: 10 h 54 min
